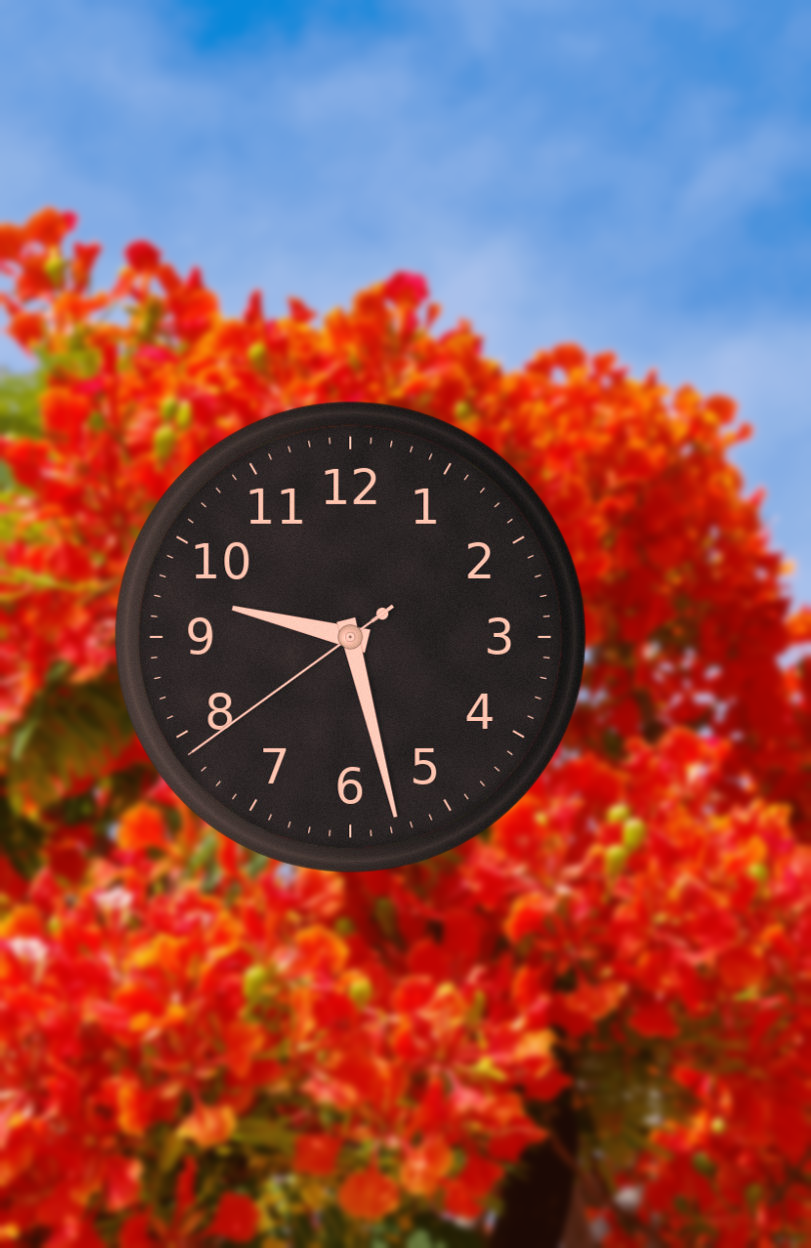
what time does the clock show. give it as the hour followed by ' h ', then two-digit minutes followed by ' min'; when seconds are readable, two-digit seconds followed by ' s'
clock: 9 h 27 min 39 s
